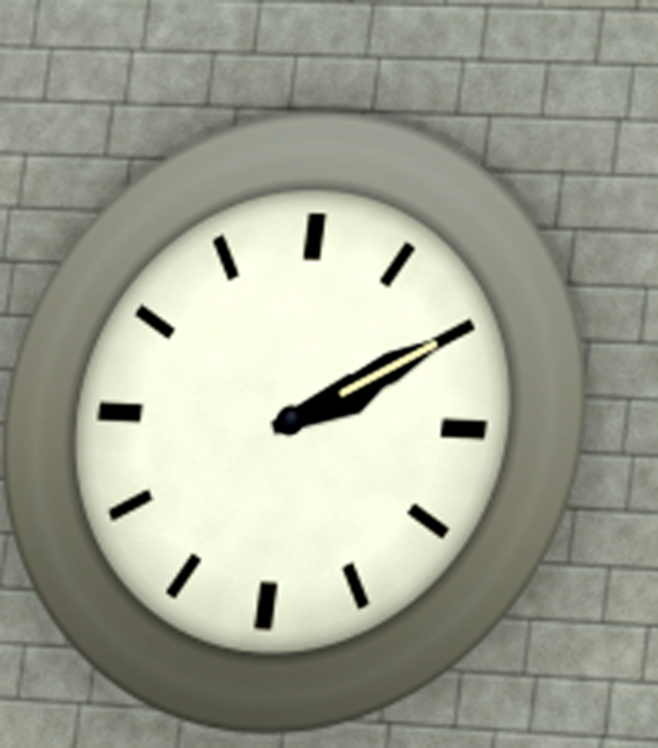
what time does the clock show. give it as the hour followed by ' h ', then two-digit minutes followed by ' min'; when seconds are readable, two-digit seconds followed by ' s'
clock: 2 h 10 min
